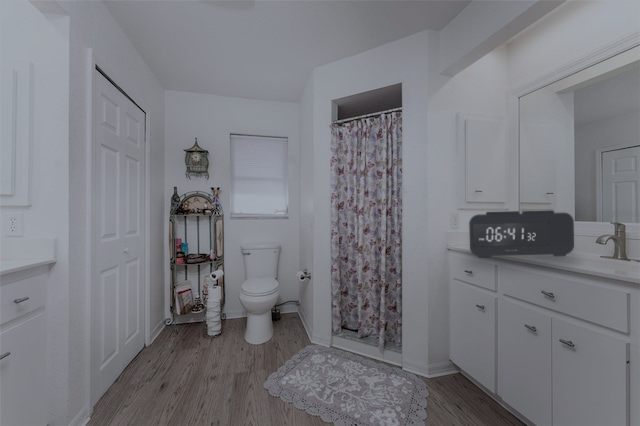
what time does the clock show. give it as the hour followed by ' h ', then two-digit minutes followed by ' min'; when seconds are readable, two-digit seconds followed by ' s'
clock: 6 h 41 min
